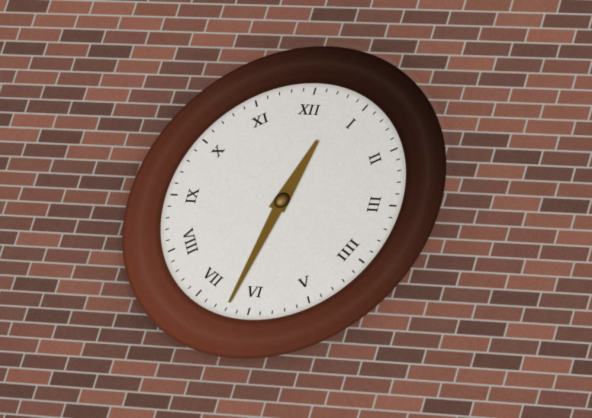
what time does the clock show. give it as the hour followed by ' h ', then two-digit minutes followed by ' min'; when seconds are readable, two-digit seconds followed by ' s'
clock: 12 h 32 min
